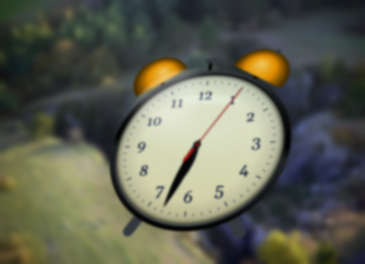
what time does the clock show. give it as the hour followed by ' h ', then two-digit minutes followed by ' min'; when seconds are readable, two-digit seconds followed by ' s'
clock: 6 h 33 min 05 s
